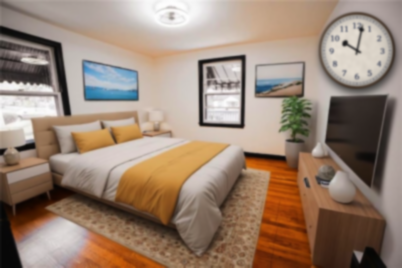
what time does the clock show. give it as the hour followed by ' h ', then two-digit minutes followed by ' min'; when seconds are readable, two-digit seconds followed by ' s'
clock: 10 h 02 min
